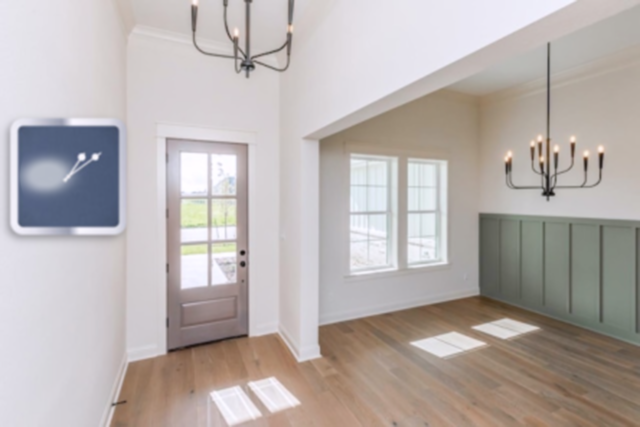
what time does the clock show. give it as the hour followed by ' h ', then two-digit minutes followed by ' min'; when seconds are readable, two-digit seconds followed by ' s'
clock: 1 h 09 min
